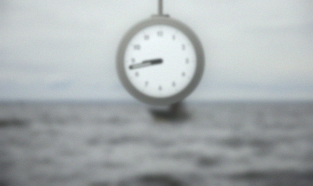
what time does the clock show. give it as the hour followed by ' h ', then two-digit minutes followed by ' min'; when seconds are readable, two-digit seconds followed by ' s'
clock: 8 h 43 min
